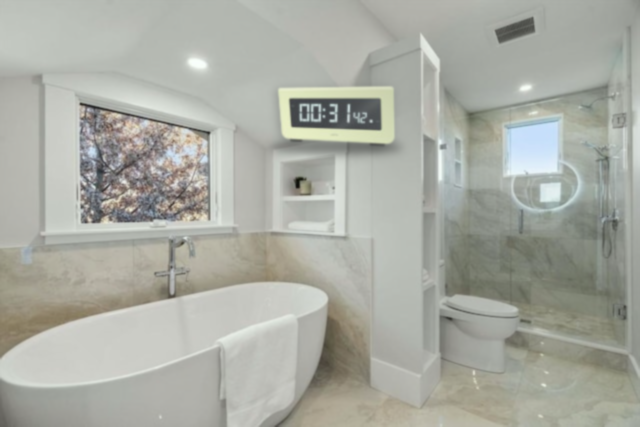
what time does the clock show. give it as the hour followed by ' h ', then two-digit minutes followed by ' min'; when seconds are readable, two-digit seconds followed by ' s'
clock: 0 h 31 min
